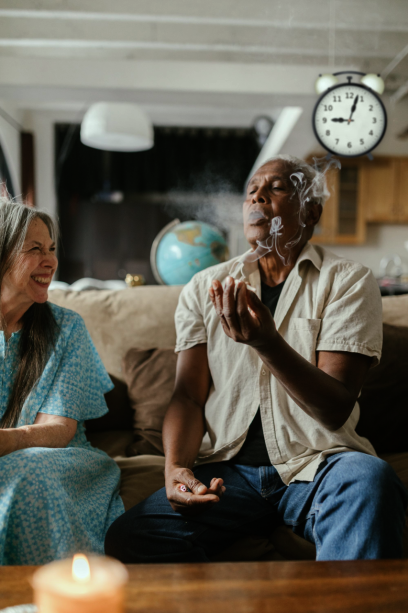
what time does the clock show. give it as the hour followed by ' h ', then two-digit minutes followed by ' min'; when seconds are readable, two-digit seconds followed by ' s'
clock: 9 h 03 min
